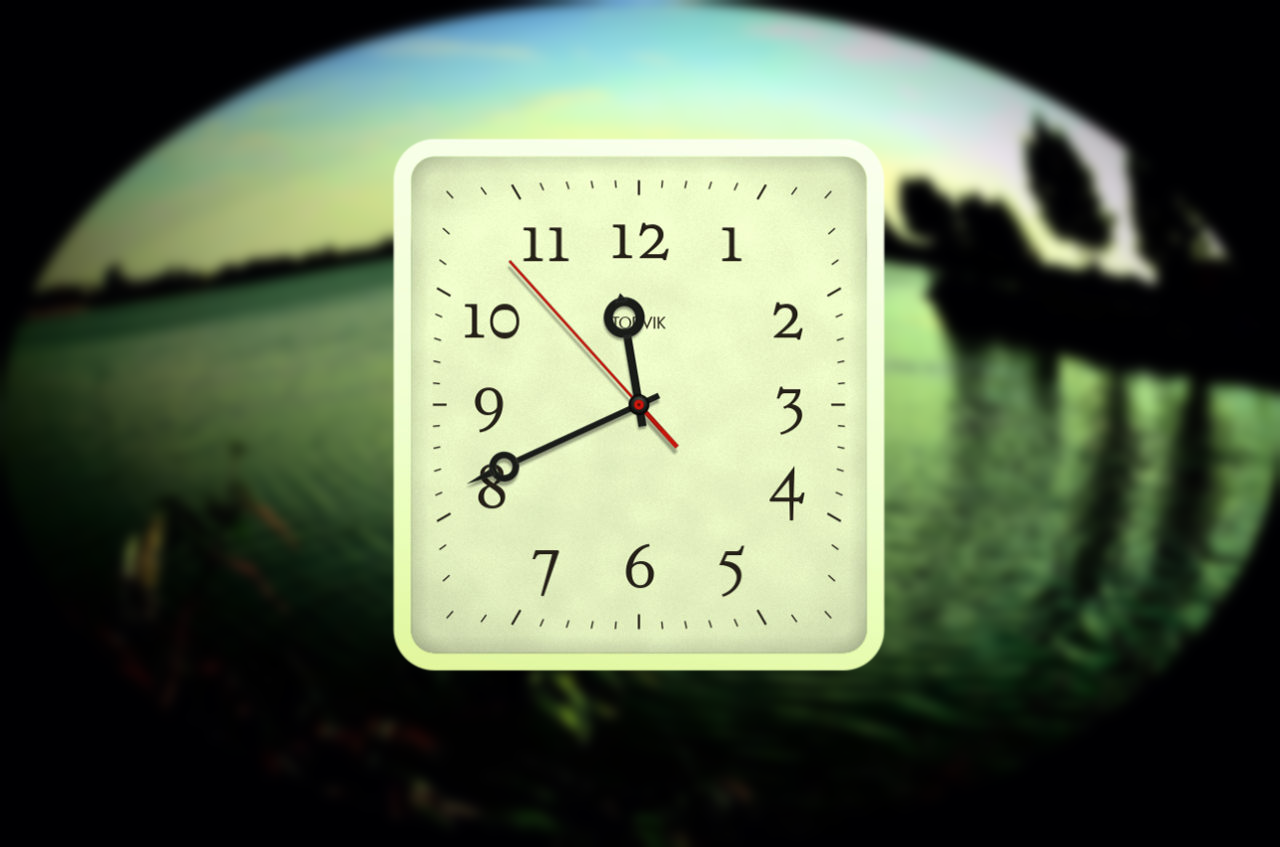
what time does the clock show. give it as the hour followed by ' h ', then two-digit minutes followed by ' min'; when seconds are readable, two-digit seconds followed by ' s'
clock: 11 h 40 min 53 s
